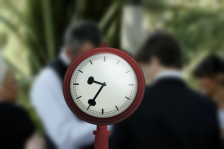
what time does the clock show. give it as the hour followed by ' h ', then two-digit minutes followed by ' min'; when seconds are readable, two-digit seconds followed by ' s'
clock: 9 h 35 min
